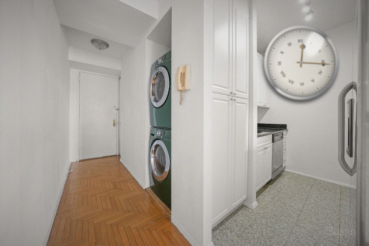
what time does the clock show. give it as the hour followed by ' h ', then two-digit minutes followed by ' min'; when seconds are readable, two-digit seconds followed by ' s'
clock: 12 h 16 min
